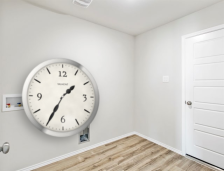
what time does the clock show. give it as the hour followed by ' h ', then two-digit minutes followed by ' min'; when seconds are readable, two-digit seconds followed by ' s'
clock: 1 h 35 min
